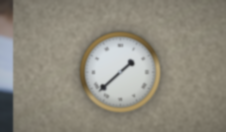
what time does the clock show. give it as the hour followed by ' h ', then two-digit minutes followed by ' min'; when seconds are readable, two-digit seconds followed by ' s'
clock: 1 h 38 min
